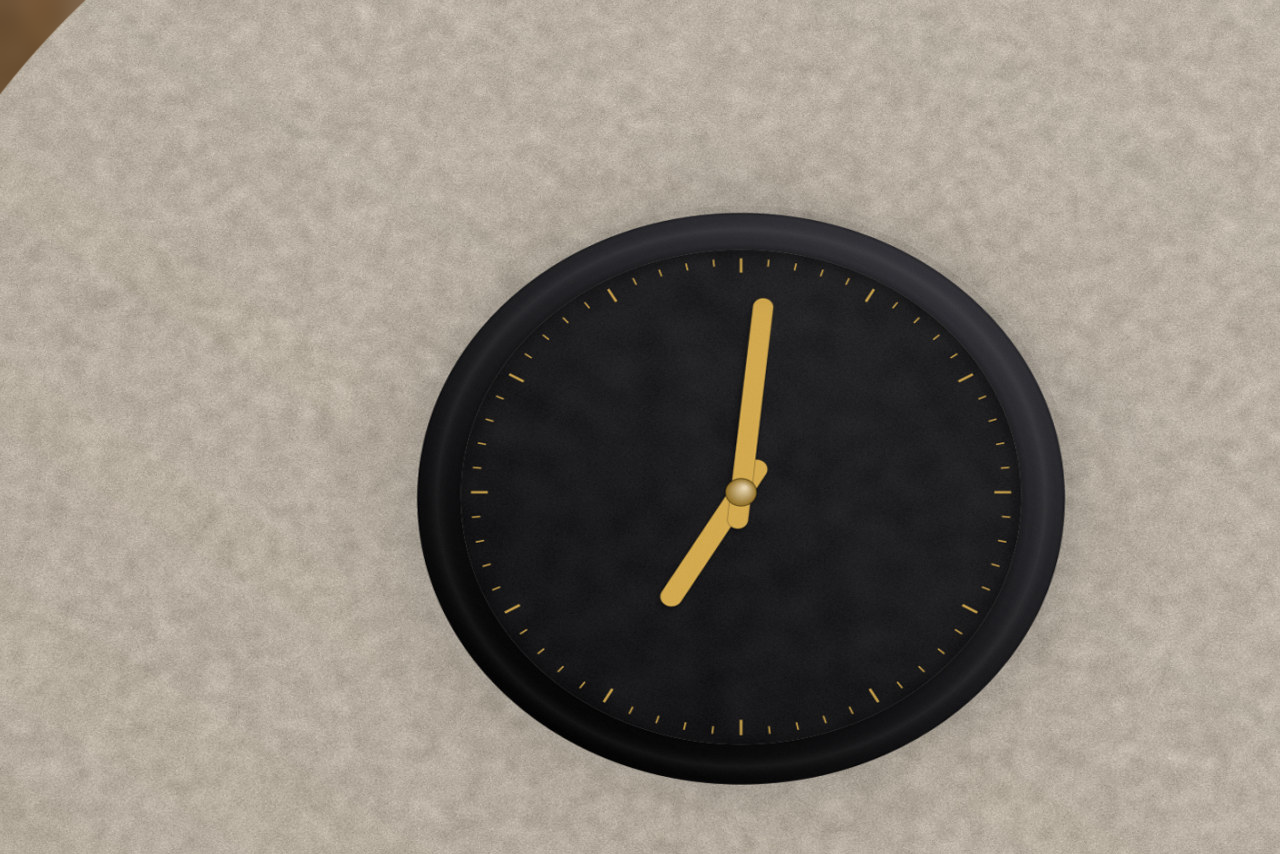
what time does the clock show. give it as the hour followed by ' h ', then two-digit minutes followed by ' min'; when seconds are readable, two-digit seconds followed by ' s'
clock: 7 h 01 min
